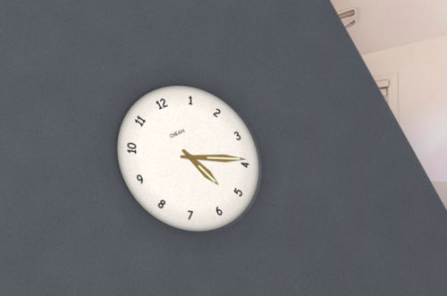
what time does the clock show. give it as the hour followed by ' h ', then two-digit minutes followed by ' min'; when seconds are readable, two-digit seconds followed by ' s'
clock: 5 h 19 min
